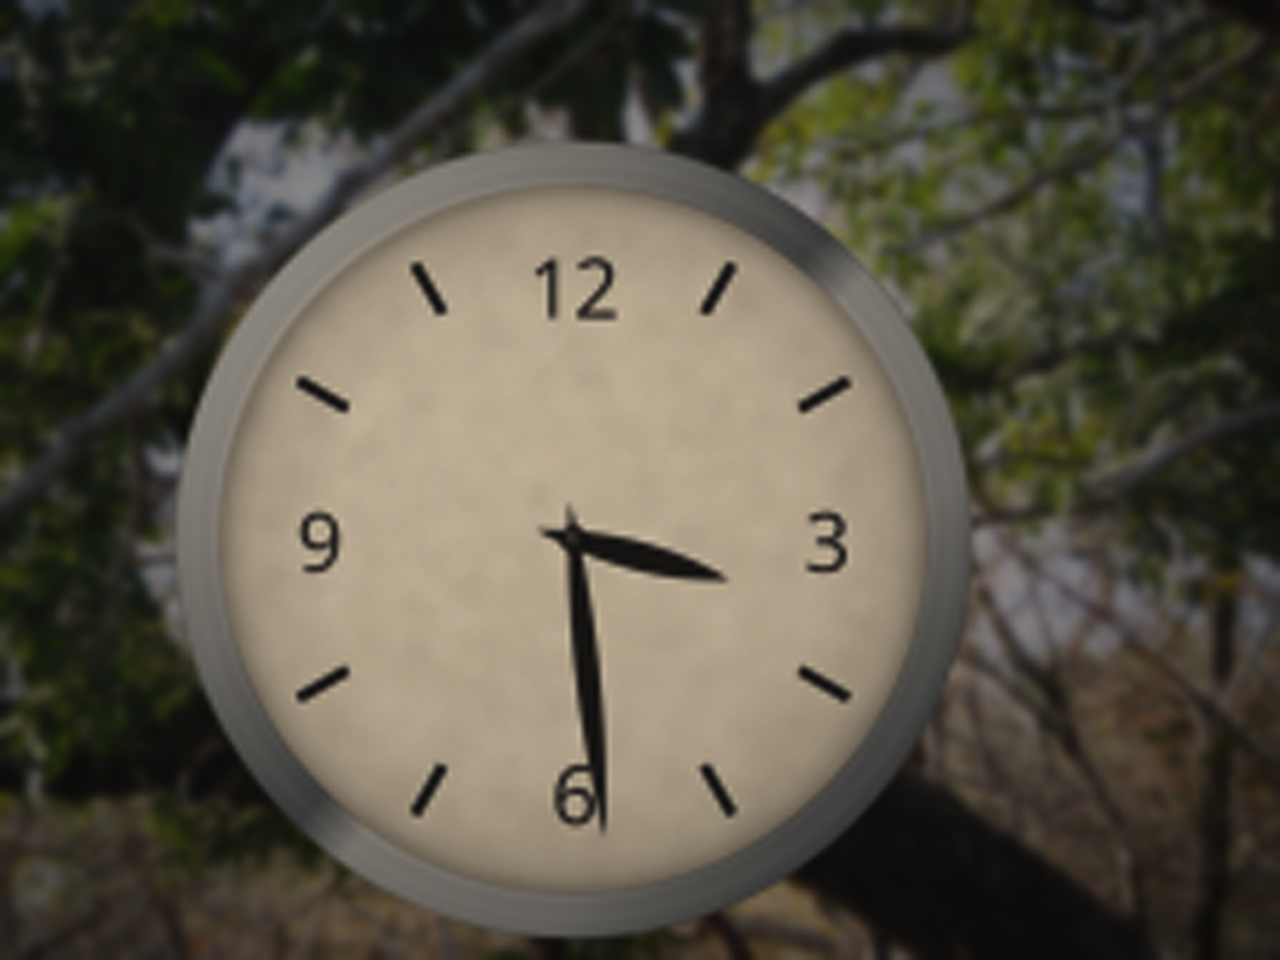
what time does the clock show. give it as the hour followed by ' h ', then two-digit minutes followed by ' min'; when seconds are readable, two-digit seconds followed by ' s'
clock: 3 h 29 min
